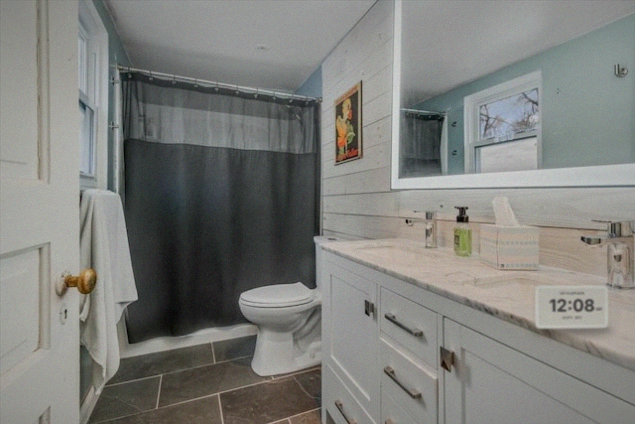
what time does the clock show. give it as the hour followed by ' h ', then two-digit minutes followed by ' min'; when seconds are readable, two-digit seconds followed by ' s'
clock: 12 h 08 min
